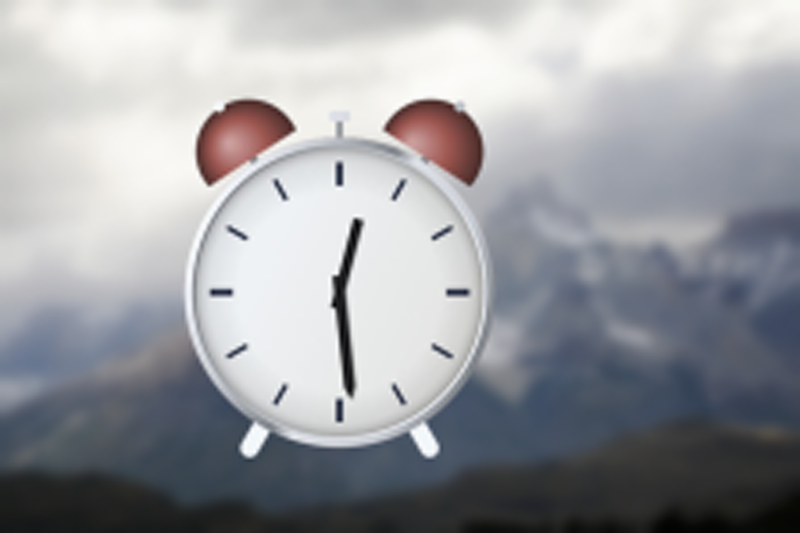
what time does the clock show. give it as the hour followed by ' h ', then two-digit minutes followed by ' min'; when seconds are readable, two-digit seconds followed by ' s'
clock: 12 h 29 min
